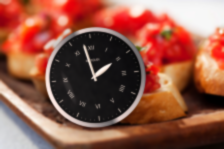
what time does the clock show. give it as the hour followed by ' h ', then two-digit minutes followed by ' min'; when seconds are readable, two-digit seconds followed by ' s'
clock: 1 h 58 min
